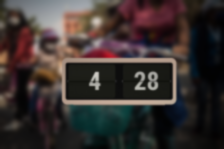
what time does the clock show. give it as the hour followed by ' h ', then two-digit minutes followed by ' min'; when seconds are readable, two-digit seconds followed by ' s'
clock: 4 h 28 min
